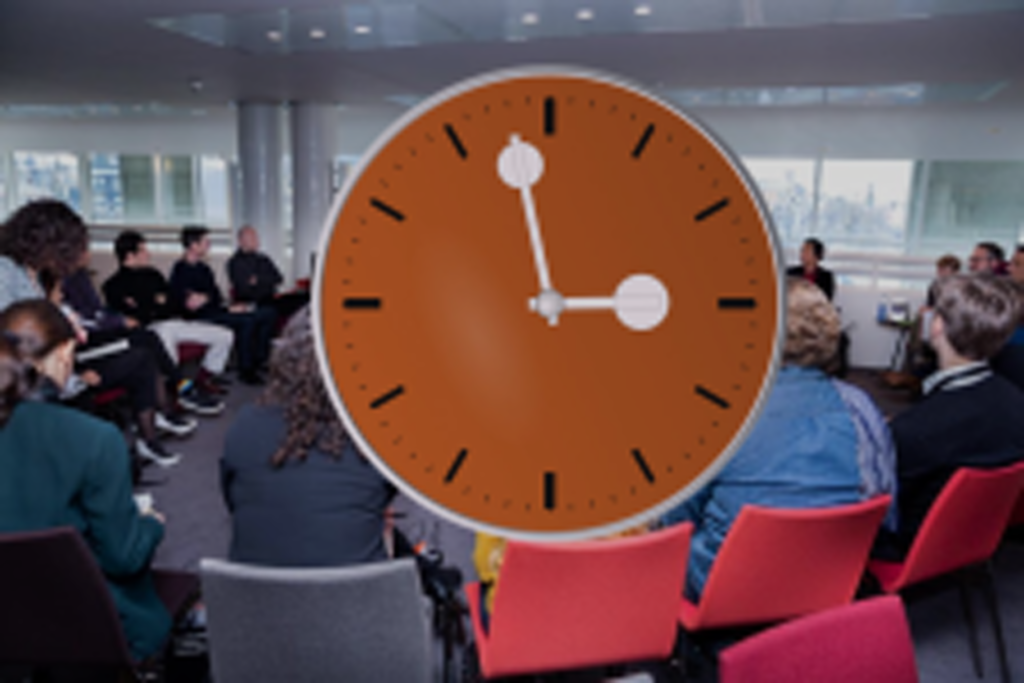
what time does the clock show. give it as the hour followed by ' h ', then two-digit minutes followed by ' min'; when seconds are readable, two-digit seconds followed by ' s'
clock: 2 h 58 min
